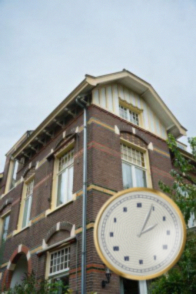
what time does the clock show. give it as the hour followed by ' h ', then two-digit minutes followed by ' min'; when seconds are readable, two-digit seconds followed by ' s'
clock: 2 h 04 min
